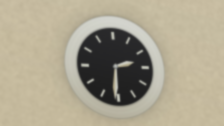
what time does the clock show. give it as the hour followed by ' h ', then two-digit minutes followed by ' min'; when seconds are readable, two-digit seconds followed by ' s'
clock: 2 h 31 min
